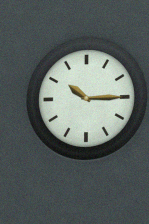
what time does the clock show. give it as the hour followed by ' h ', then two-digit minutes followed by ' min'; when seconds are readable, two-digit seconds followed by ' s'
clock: 10 h 15 min
